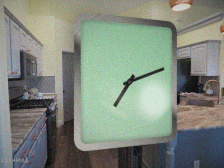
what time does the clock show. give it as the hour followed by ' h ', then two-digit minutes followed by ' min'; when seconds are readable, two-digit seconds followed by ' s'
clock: 7 h 12 min
